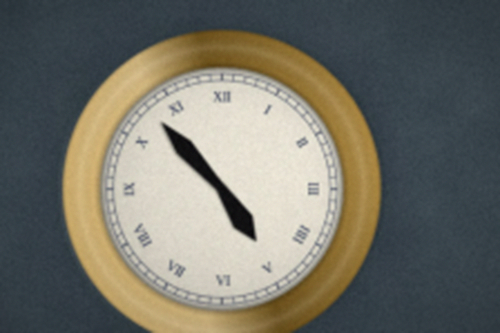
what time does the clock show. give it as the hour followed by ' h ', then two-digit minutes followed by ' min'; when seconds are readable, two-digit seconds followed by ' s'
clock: 4 h 53 min
